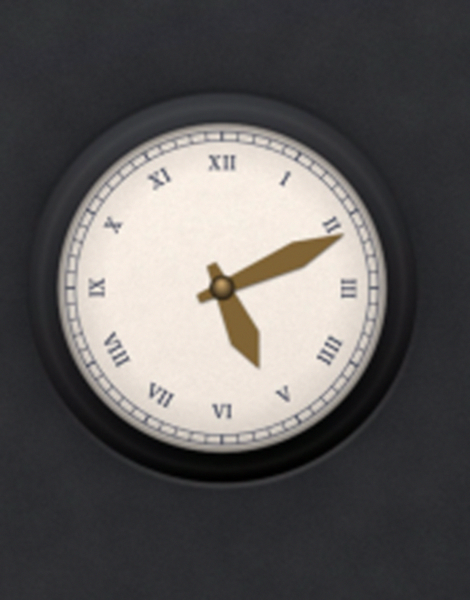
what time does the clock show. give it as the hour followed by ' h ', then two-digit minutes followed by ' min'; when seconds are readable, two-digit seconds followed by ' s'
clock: 5 h 11 min
